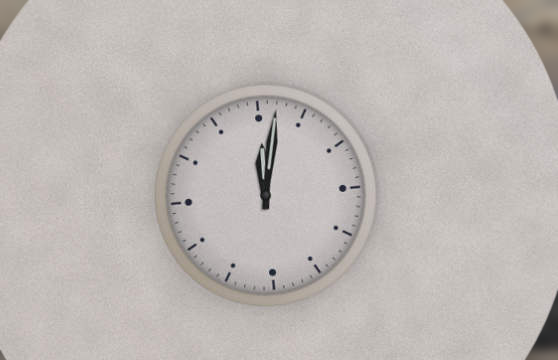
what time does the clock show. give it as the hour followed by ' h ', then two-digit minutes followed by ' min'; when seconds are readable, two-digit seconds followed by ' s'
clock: 12 h 02 min
